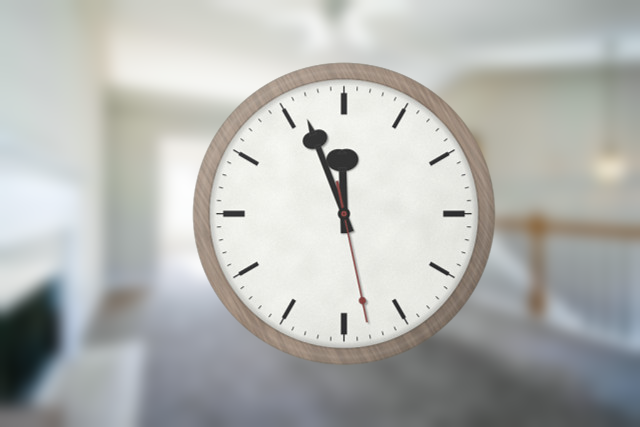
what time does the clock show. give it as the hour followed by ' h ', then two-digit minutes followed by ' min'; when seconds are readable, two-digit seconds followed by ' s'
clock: 11 h 56 min 28 s
